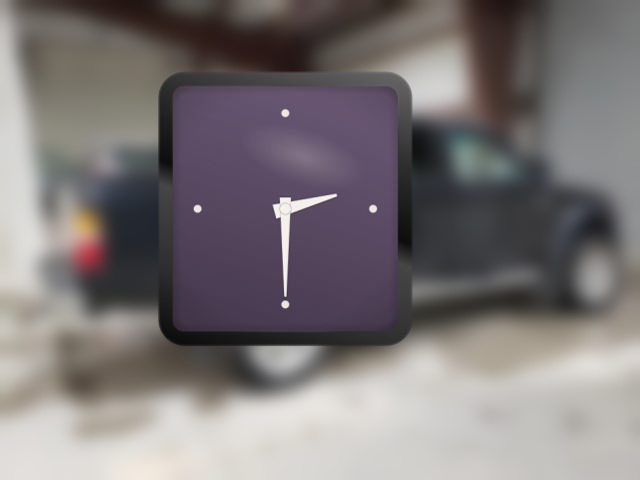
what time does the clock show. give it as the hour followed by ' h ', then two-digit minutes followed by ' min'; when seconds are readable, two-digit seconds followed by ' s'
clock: 2 h 30 min
